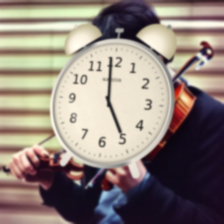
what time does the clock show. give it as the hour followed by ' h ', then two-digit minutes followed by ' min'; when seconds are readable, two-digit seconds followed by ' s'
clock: 4 h 59 min
